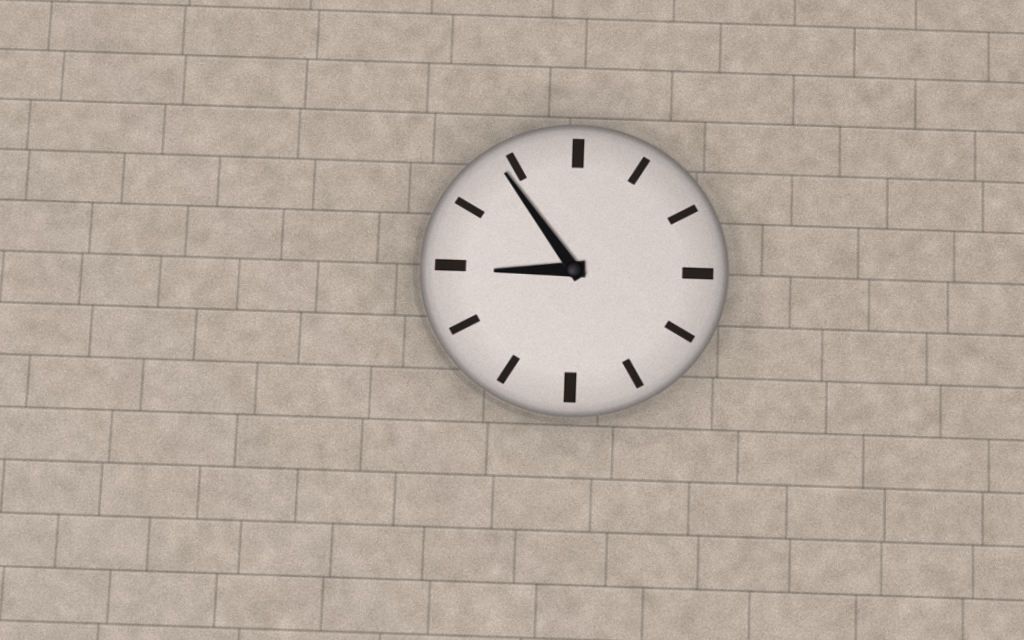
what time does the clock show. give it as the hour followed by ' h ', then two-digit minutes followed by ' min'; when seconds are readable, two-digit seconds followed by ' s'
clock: 8 h 54 min
